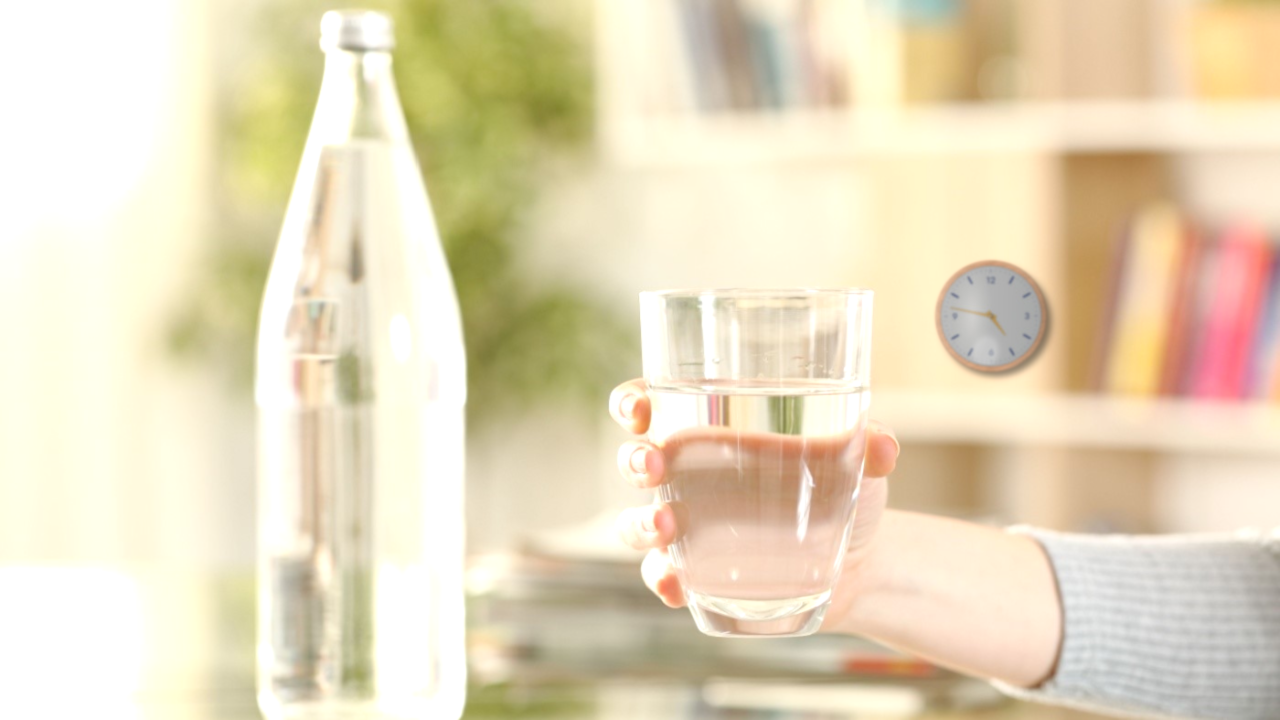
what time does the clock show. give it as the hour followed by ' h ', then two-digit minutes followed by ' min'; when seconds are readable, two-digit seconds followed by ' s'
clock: 4 h 47 min
